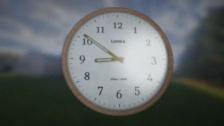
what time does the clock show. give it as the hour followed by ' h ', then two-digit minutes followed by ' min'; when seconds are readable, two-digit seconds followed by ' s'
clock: 8 h 51 min
